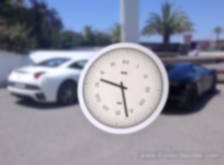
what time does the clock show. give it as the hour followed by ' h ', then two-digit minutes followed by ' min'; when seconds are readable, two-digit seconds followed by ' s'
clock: 9 h 27 min
